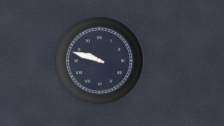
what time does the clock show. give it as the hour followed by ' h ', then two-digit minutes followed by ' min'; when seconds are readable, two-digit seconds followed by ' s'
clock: 9 h 48 min
